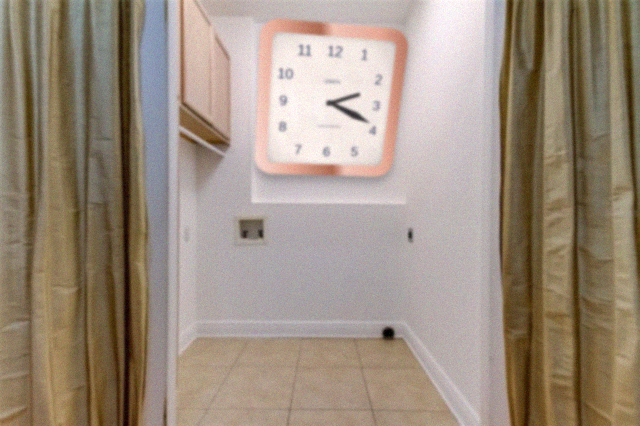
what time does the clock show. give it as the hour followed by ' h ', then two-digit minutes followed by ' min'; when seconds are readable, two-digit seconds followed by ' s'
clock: 2 h 19 min
